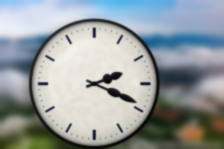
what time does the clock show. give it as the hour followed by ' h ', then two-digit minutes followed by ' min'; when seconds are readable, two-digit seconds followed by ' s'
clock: 2 h 19 min
